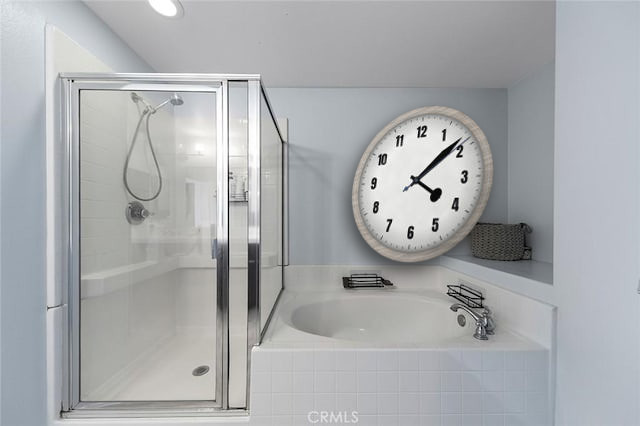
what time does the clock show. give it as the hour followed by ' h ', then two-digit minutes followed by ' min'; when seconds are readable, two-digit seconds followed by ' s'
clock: 4 h 08 min 09 s
